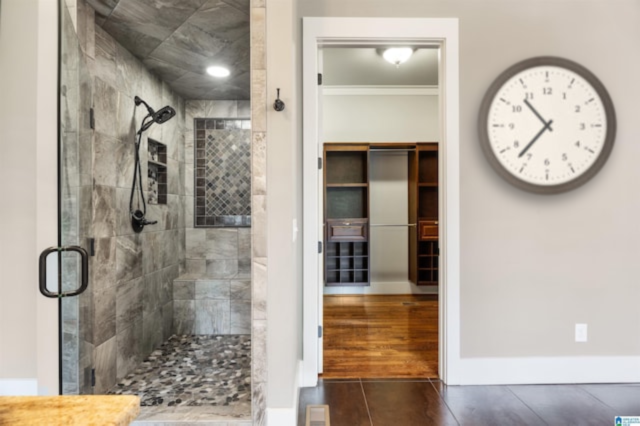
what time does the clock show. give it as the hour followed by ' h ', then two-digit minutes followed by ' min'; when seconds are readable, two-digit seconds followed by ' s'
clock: 10 h 37 min
